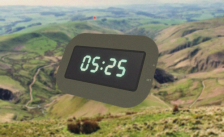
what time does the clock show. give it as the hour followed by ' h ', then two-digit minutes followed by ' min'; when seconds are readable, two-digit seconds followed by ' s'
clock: 5 h 25 min
